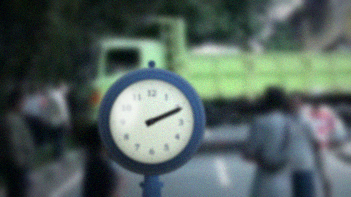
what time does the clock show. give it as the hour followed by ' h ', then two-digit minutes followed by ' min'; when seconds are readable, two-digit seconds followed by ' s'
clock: 2 h 11 min
